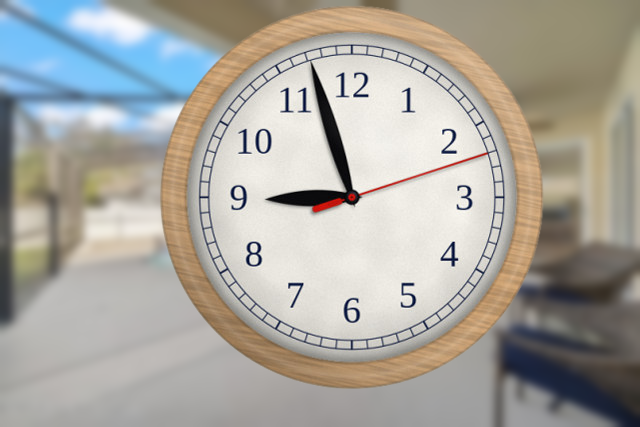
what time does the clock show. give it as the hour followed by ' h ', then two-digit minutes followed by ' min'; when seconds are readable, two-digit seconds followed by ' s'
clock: 8 h 57 min 12 s
